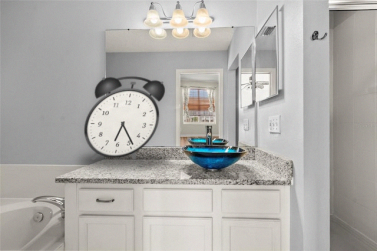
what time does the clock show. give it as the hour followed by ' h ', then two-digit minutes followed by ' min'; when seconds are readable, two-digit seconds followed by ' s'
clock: 6 h 24 min
